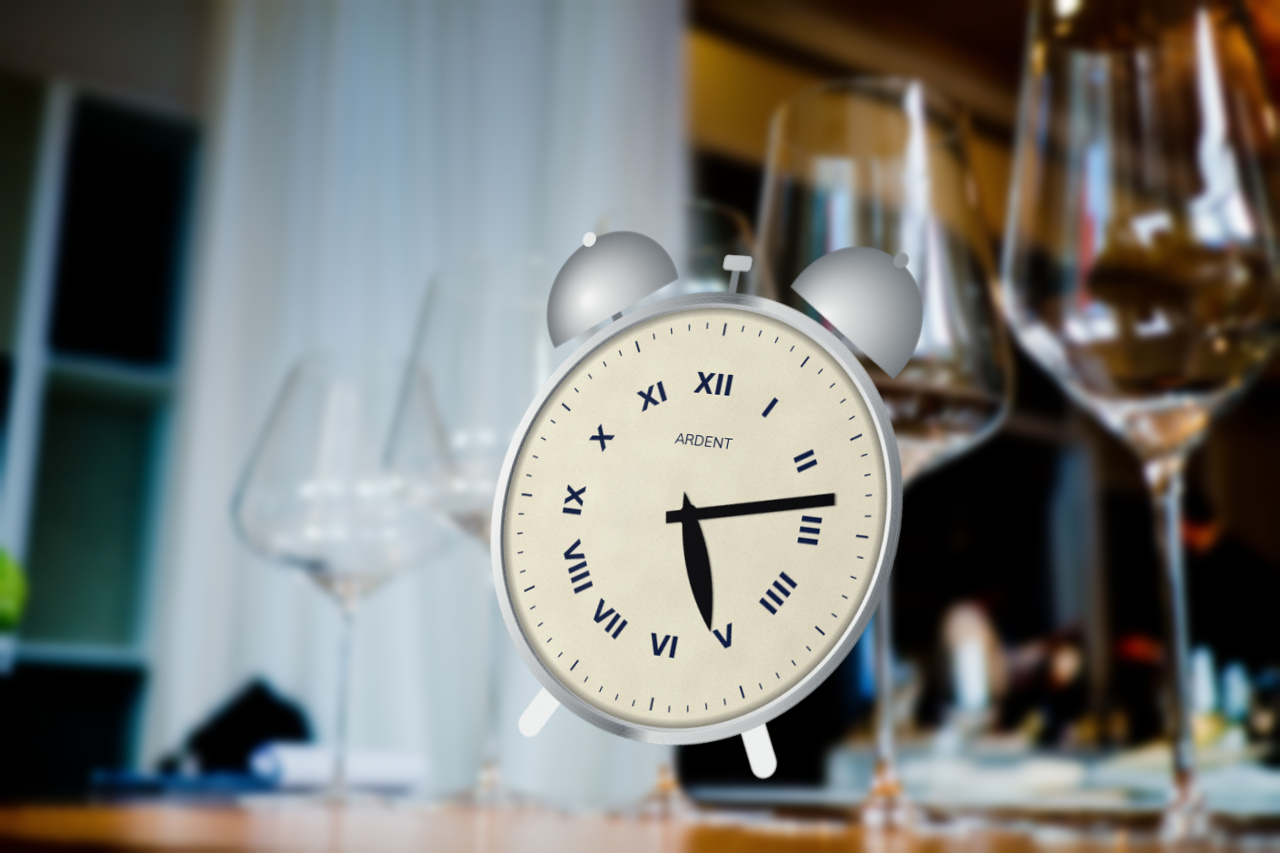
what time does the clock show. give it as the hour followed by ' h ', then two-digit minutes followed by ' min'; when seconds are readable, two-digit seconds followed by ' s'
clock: 5 h 13 min
